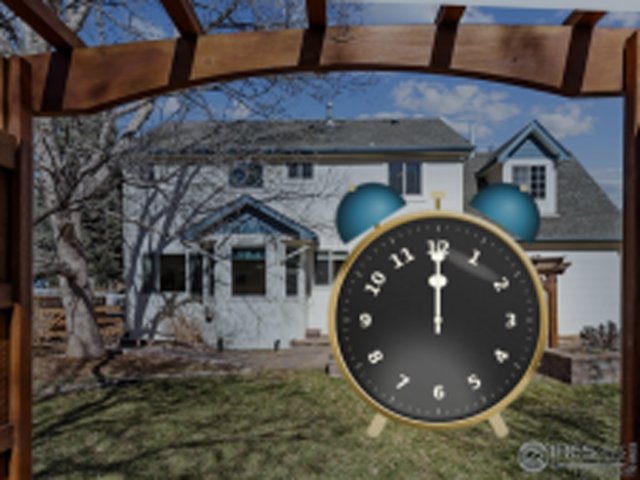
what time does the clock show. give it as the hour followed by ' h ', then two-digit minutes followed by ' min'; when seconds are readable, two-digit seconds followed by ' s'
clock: 12 h 00 min
